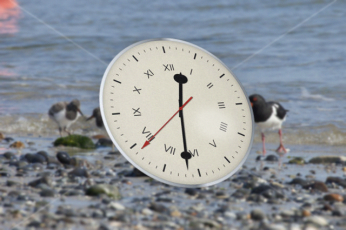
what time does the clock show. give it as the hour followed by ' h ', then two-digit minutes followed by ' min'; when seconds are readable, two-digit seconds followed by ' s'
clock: 12 h 31 min 39 s
